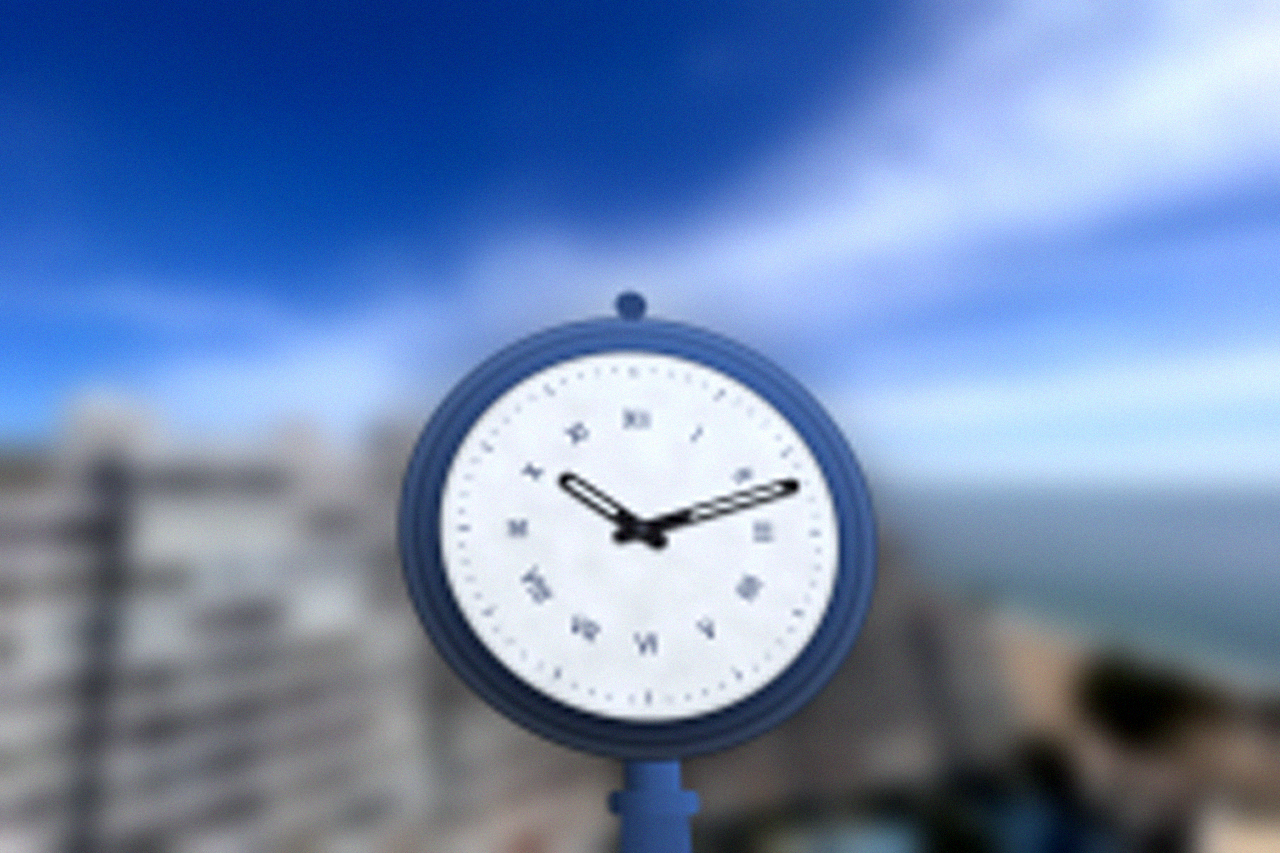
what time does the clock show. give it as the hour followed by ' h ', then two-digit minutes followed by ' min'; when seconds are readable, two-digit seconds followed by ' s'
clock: 10 h 12 min
